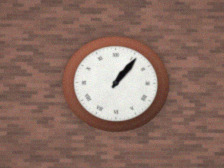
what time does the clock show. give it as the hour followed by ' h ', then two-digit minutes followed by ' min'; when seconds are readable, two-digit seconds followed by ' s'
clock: 1 h 06 min
